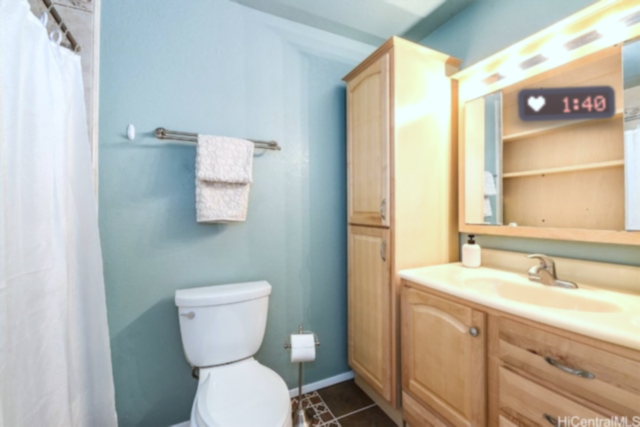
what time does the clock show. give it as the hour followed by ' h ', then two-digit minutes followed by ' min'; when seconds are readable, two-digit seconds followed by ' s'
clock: 1 h 40 min
